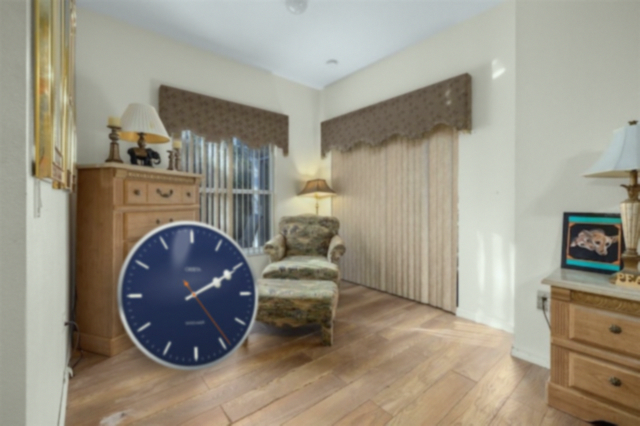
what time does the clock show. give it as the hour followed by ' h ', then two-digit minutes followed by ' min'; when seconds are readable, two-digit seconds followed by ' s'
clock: 2 h 10 min 24 s
